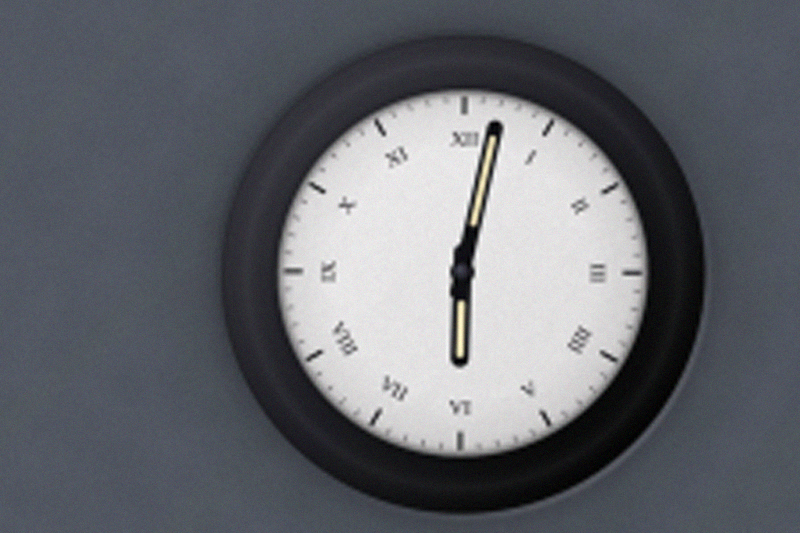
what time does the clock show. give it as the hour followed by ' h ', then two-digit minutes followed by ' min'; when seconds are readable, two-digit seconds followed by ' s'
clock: 6 h 02 min
